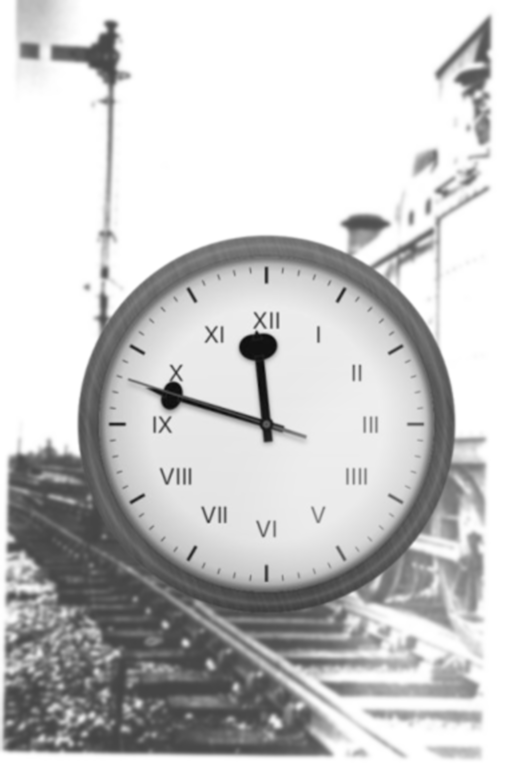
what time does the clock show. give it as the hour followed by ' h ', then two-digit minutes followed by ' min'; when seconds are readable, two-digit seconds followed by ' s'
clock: 11 h 47 min 48 s
